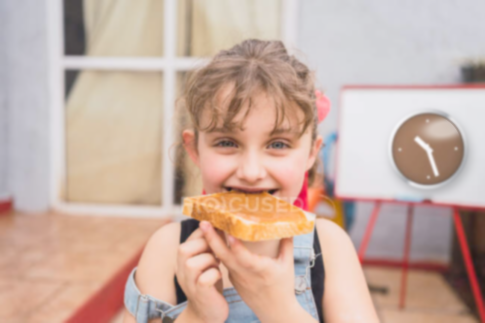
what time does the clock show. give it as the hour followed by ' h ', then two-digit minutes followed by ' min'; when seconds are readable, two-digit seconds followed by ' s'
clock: 10 h 27 min
